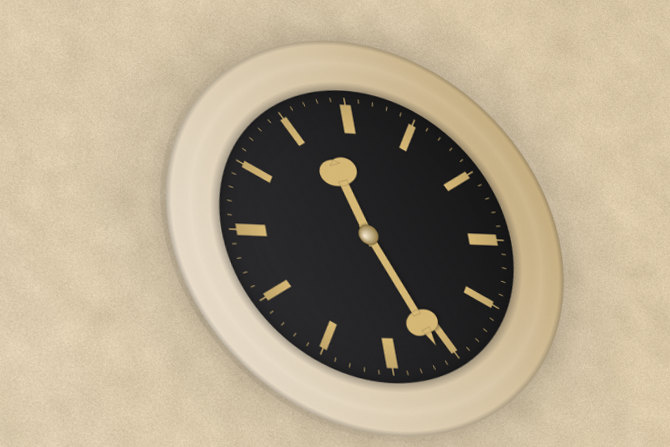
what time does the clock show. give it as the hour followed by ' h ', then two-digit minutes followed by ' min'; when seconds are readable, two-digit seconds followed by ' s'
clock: 11 h 26 min
